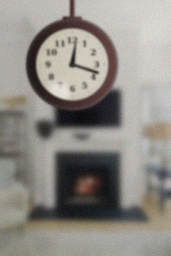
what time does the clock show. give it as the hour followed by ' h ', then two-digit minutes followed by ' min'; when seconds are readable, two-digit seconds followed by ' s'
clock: 12 h 18 min
